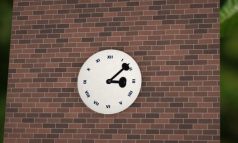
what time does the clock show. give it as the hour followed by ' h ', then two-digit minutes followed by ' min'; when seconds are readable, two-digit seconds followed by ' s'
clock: 3 h 08 min
